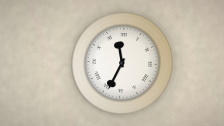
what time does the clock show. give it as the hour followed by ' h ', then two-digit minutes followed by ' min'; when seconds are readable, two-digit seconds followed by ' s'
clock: 11 h 34 min
